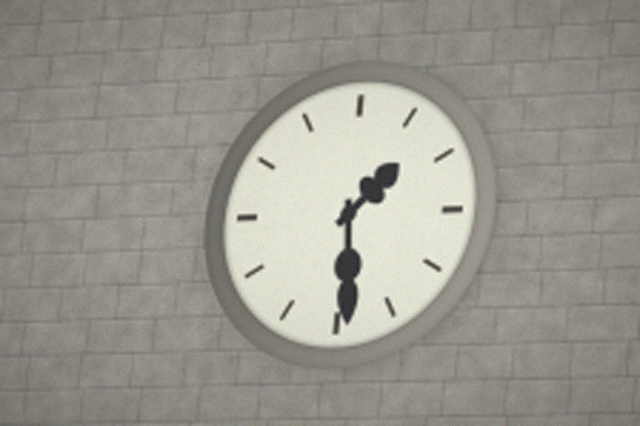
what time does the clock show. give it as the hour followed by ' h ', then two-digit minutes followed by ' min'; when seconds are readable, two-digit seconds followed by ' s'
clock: 1 h 29 min
